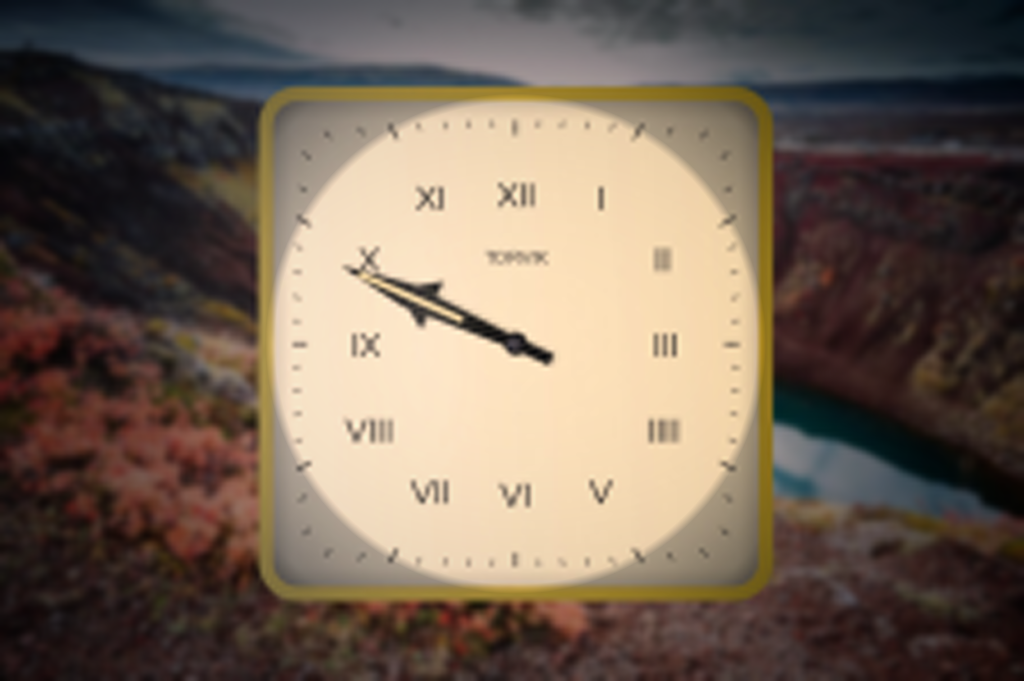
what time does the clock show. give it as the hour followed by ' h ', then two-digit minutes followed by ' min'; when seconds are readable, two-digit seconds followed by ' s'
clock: 9 h 49 min
